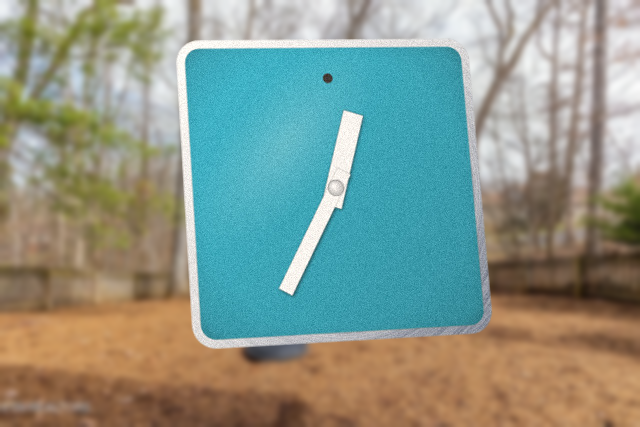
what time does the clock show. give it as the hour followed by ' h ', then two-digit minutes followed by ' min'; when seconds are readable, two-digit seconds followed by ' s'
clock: 12 h 35 min
